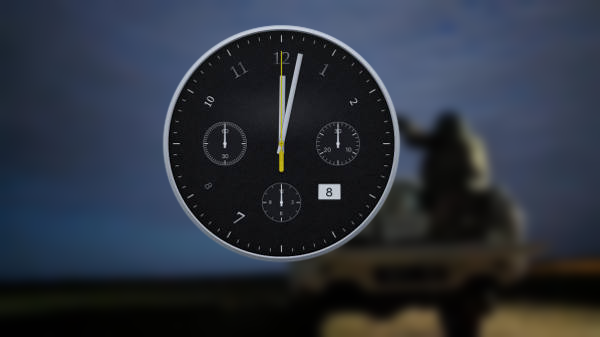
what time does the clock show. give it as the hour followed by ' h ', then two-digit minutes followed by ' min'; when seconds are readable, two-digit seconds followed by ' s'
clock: 12 h 02 min
